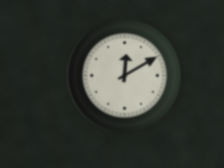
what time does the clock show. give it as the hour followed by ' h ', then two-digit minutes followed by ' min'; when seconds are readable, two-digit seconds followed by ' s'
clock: 12 h 10 min
